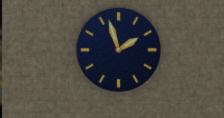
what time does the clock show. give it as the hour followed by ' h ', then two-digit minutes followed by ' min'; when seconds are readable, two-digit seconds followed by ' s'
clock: 1 h 57 min
